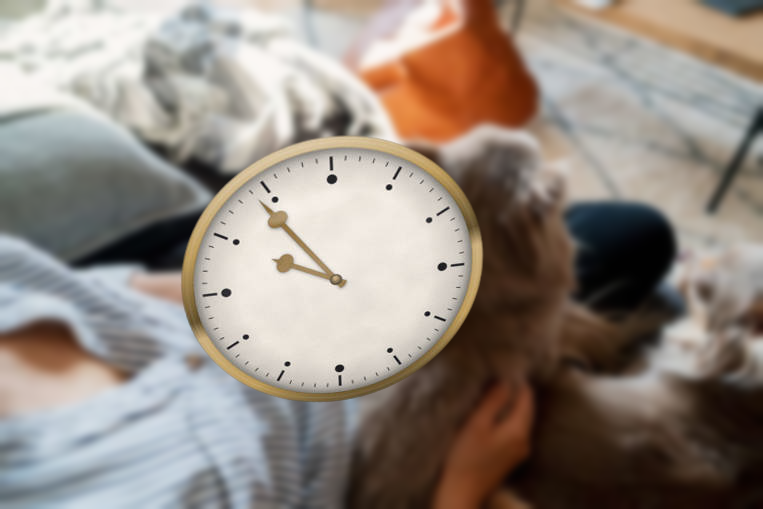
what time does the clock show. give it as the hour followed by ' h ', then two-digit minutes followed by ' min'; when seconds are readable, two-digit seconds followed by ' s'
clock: 9 h 54 min
